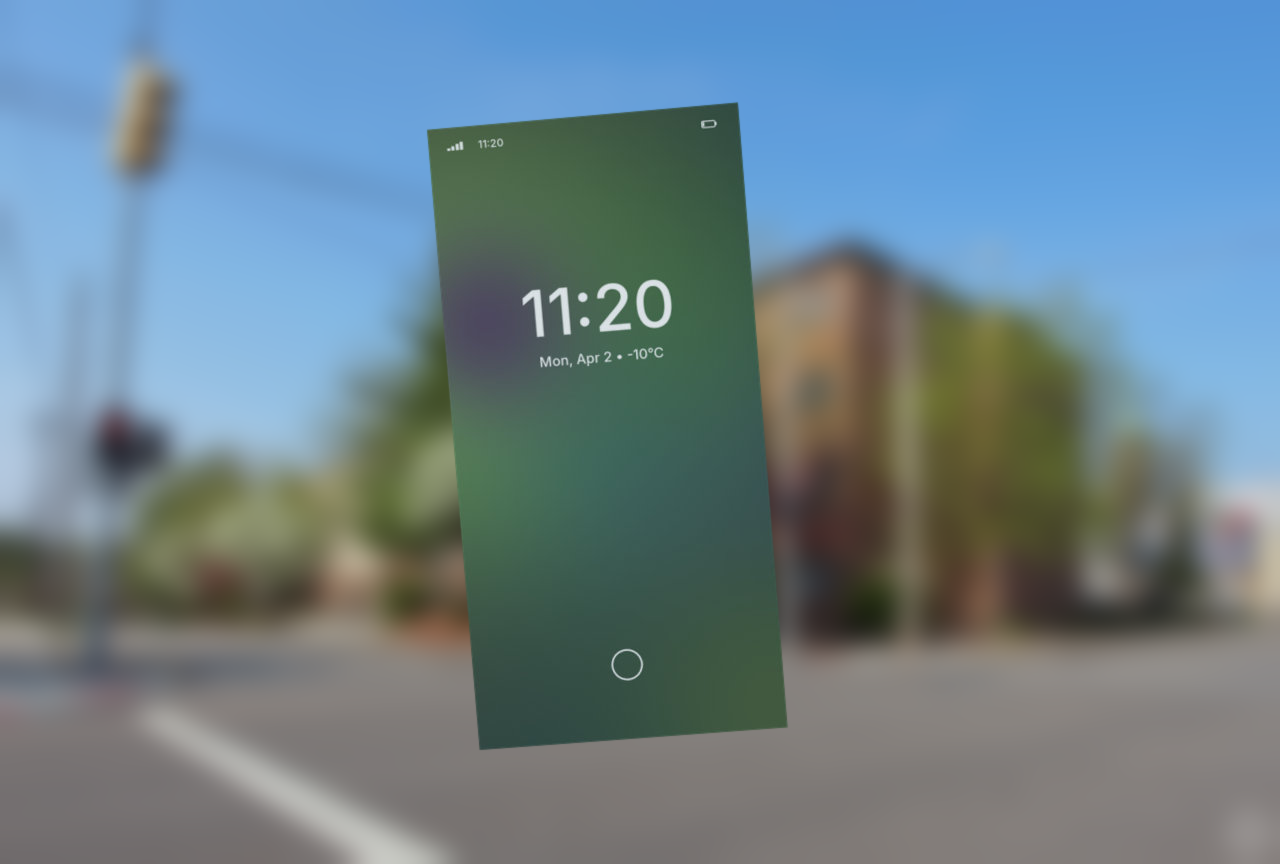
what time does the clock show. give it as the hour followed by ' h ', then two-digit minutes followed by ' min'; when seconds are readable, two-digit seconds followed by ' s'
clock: 11 h 20 min
